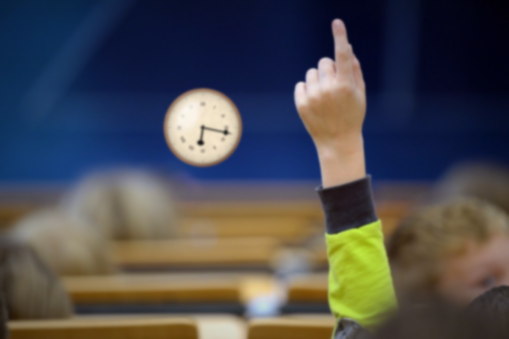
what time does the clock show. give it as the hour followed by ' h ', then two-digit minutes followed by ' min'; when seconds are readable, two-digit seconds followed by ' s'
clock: 6 h 17 min
